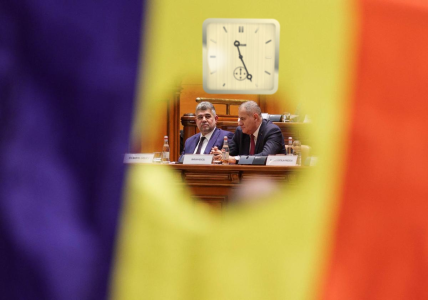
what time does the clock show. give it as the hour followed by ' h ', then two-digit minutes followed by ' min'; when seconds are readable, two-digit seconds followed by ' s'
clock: 11 h 26 min
